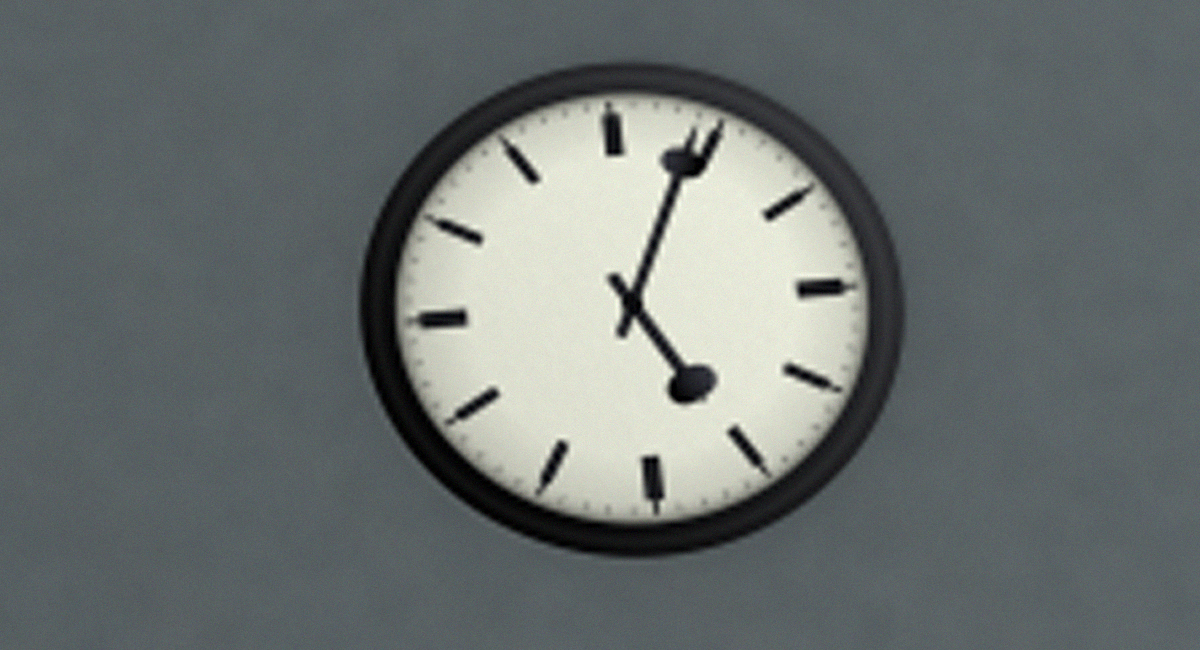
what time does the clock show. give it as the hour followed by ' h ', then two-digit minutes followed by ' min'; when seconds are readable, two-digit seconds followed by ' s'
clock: 5 h 04 min
